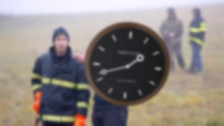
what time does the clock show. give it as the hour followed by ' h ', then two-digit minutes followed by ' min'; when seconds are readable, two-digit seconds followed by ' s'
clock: 1 h 42 min
